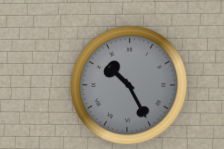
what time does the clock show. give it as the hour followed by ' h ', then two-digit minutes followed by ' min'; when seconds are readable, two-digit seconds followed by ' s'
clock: 10 h 25 min
